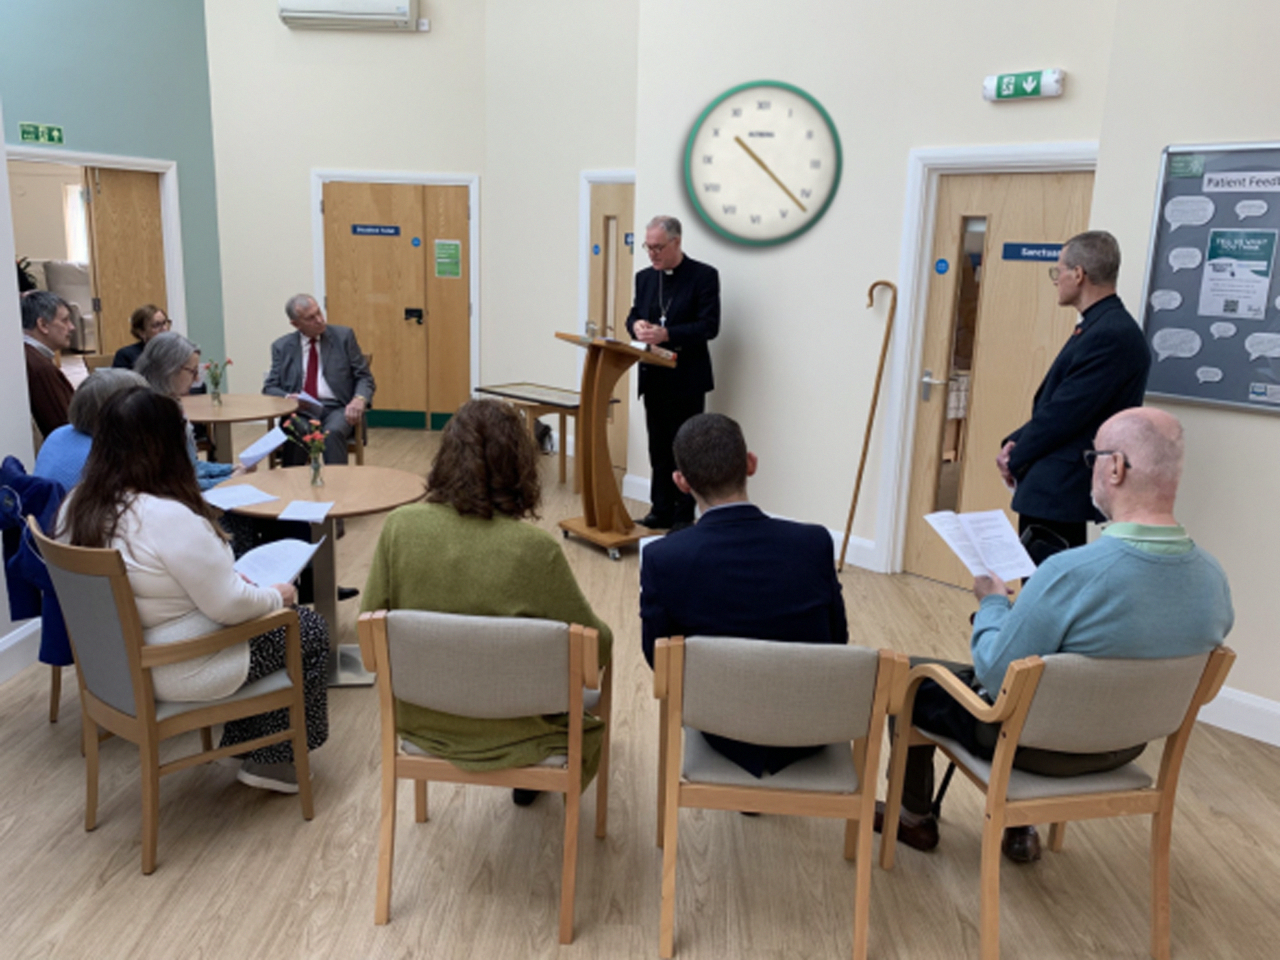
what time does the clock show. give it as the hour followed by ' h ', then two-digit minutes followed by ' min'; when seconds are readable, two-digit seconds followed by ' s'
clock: 10 h 22 min
